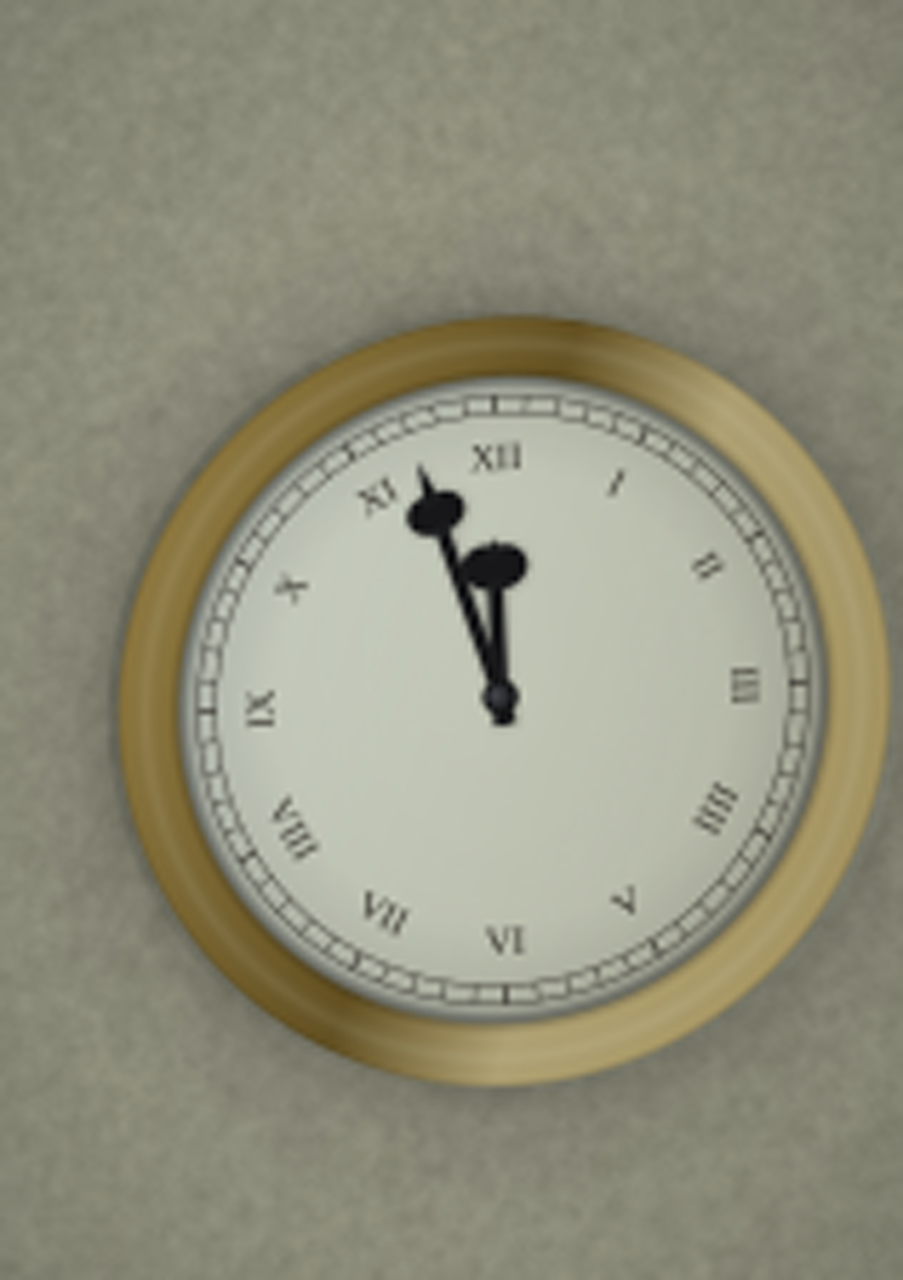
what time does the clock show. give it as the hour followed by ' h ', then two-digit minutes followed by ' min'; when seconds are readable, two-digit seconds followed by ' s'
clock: 11 h 57 min
